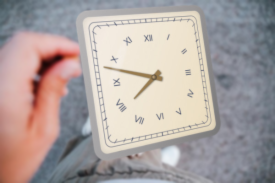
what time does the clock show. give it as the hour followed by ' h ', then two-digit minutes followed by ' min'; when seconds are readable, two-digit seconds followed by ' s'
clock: 7 h 48 min
